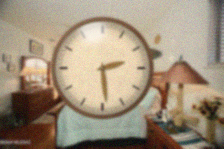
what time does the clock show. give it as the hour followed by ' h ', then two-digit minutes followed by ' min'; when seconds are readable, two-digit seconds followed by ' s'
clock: 2 h 29 min
